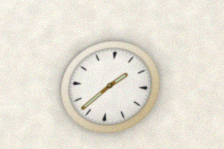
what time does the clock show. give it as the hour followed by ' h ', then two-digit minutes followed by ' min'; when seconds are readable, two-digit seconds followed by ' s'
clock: 1 h 37 min
